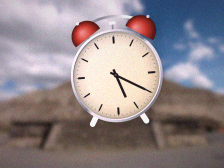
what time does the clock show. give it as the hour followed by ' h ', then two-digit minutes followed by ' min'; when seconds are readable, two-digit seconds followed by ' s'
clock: 5 h 20 min
